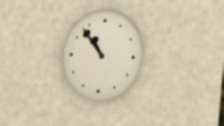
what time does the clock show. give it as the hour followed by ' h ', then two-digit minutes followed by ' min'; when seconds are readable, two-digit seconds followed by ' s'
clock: 10 h 53 min
